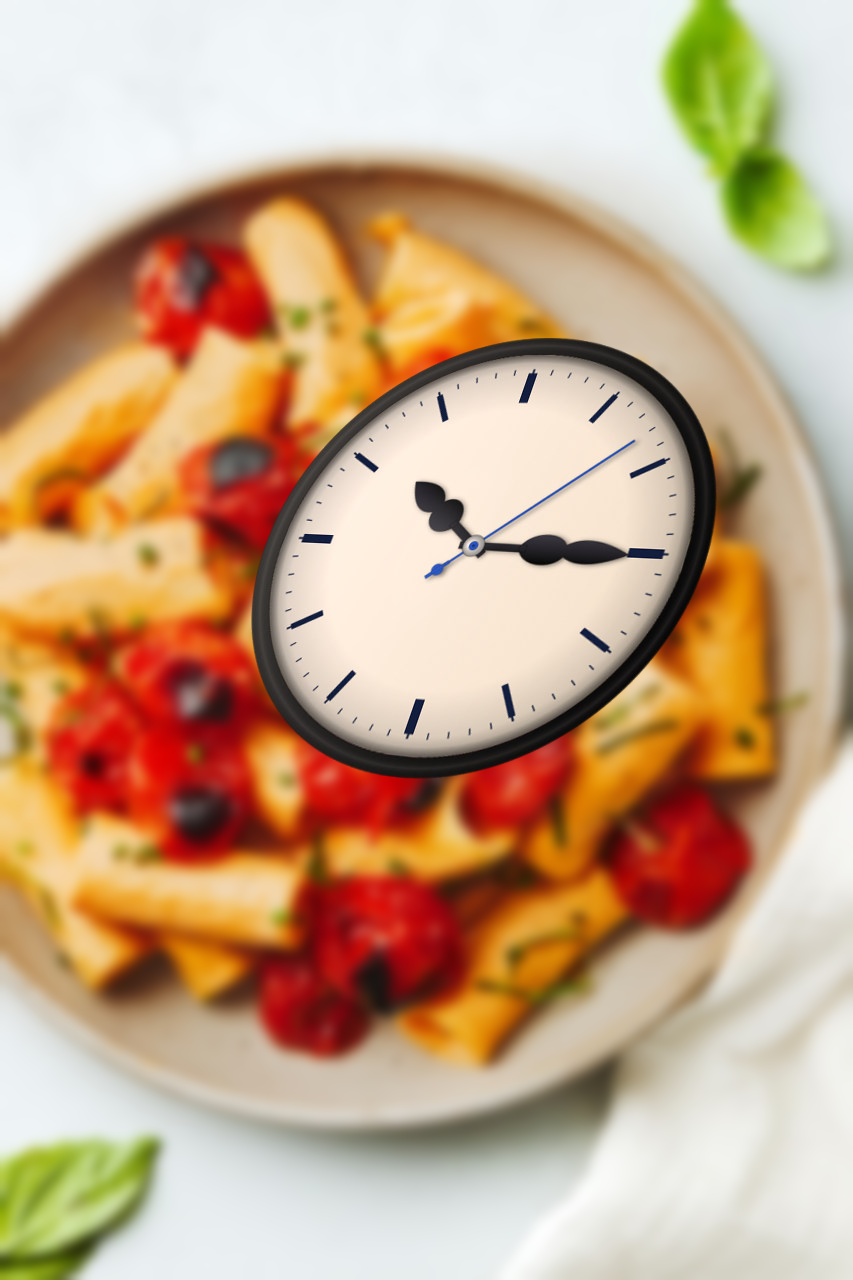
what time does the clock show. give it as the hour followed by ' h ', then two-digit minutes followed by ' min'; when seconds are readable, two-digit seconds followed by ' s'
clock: 10 h 15 min 08 s
